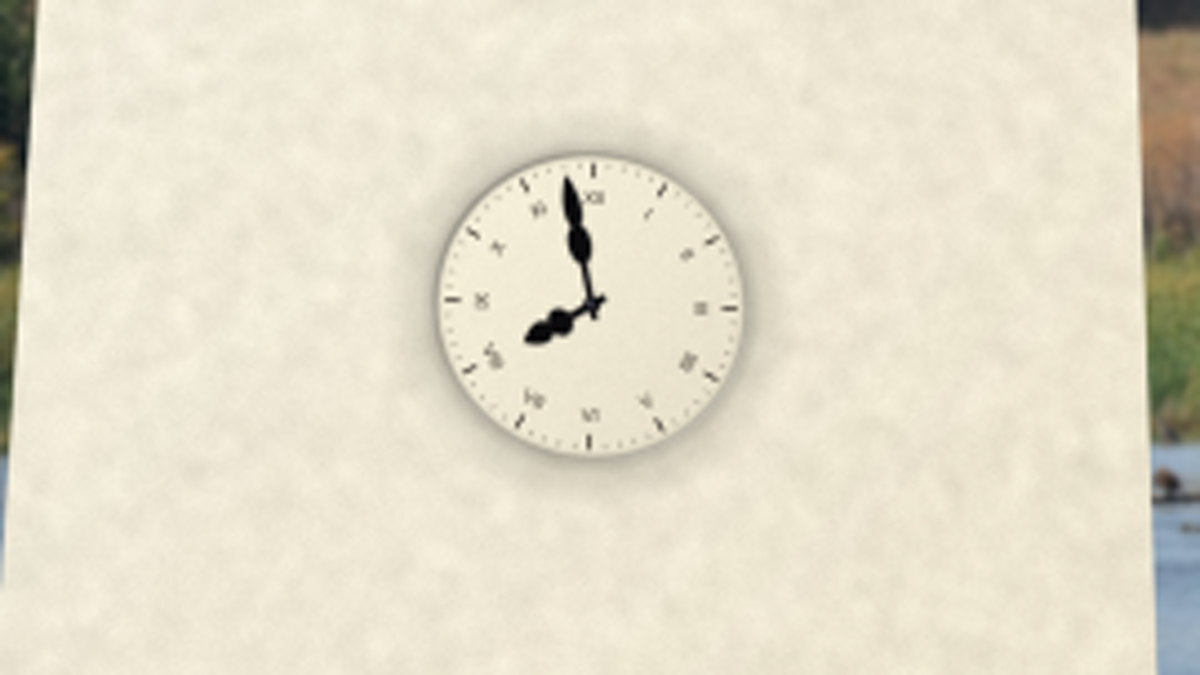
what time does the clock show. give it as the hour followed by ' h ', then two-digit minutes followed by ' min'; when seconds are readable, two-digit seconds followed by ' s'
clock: 7 h 58 min
